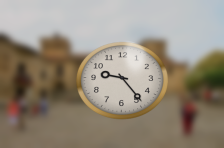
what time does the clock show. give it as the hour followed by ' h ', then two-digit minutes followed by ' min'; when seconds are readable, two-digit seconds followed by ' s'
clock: 9 h 24 min
